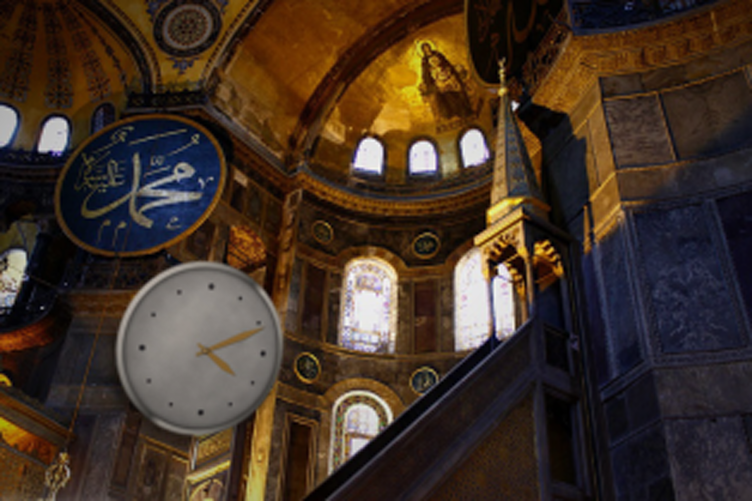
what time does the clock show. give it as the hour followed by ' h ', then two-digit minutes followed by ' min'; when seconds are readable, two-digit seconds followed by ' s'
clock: 4 h 11 min
